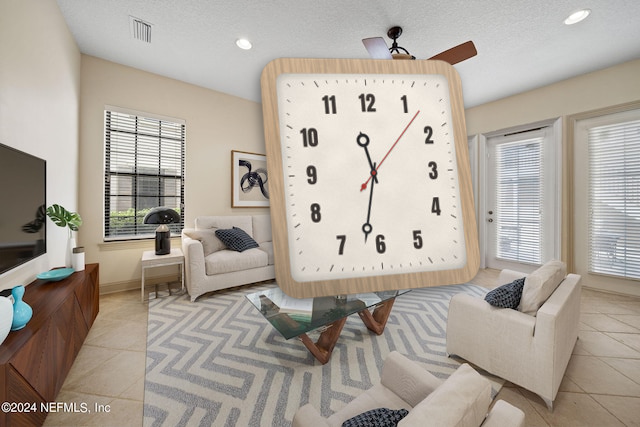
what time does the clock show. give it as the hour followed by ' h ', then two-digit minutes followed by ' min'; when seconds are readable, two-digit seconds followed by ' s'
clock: 11 h 32 min 07 s
